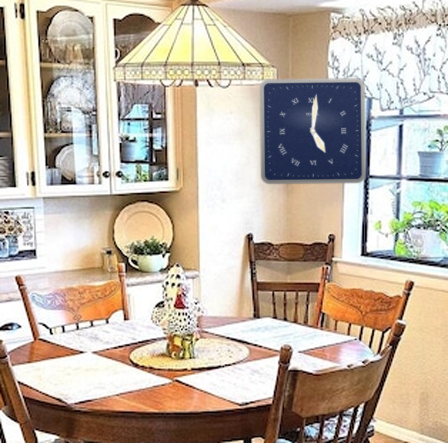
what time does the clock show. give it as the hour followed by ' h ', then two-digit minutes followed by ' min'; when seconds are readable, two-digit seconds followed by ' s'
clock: 5 h 01 min
